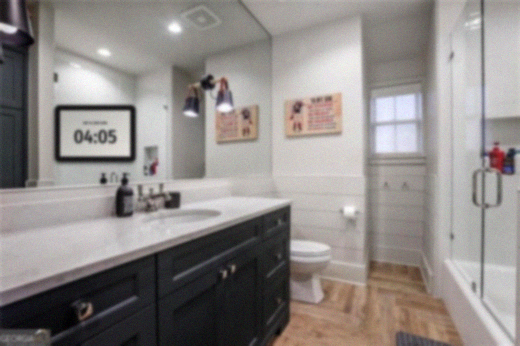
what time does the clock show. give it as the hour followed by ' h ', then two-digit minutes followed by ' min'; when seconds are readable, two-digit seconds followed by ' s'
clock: 4 h 05 min
